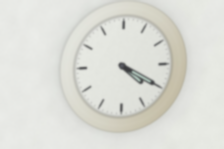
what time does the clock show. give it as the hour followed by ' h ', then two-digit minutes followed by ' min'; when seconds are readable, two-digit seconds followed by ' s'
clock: 4 h 20 min
